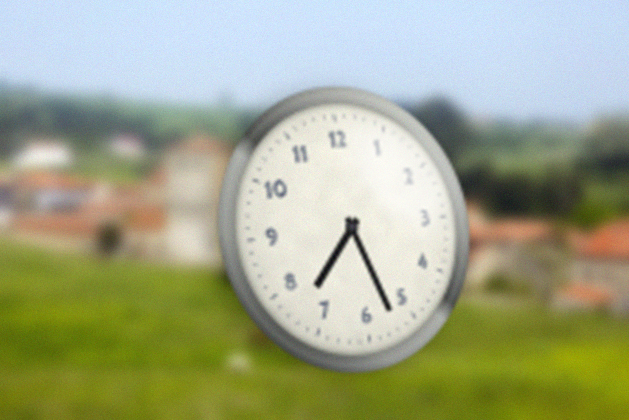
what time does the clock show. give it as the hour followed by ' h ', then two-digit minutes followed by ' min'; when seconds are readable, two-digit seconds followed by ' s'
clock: 7 h 27 min
